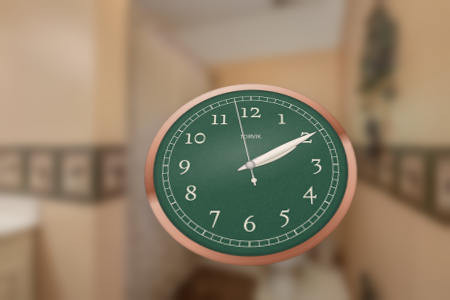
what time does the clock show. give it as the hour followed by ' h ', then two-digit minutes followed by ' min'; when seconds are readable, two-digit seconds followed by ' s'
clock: 2 h 09 min 58 s
